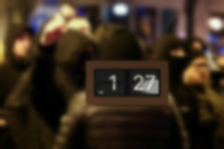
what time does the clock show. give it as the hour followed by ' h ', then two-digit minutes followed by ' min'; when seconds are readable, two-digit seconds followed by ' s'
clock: 1 h 27 min
